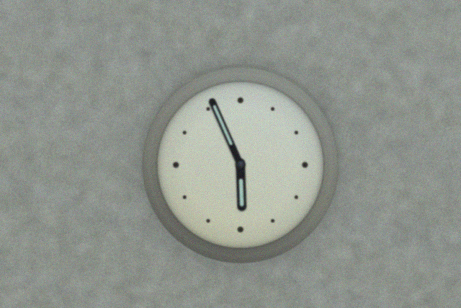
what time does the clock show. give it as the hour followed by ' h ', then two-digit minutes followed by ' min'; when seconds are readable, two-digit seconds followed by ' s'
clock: 5 h 56 min
